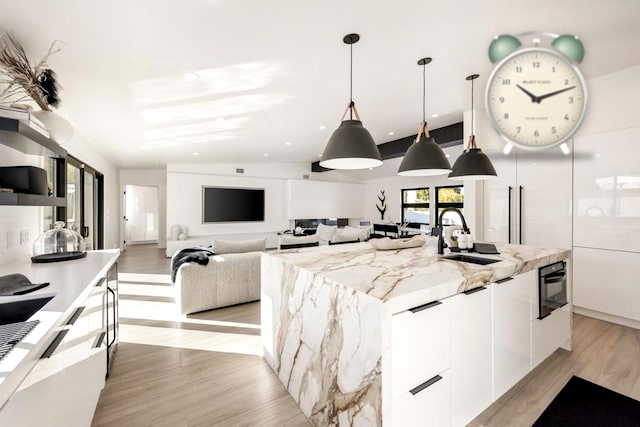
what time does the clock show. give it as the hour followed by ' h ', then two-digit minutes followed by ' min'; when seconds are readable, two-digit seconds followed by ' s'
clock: 10 h 12 min
